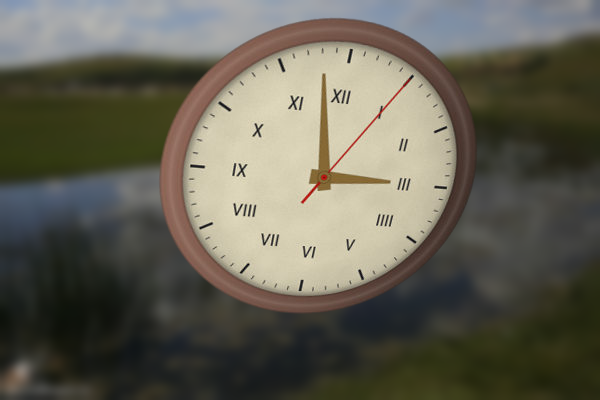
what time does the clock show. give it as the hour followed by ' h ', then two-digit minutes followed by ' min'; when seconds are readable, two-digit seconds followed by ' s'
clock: 2 h 58 min 05 s
